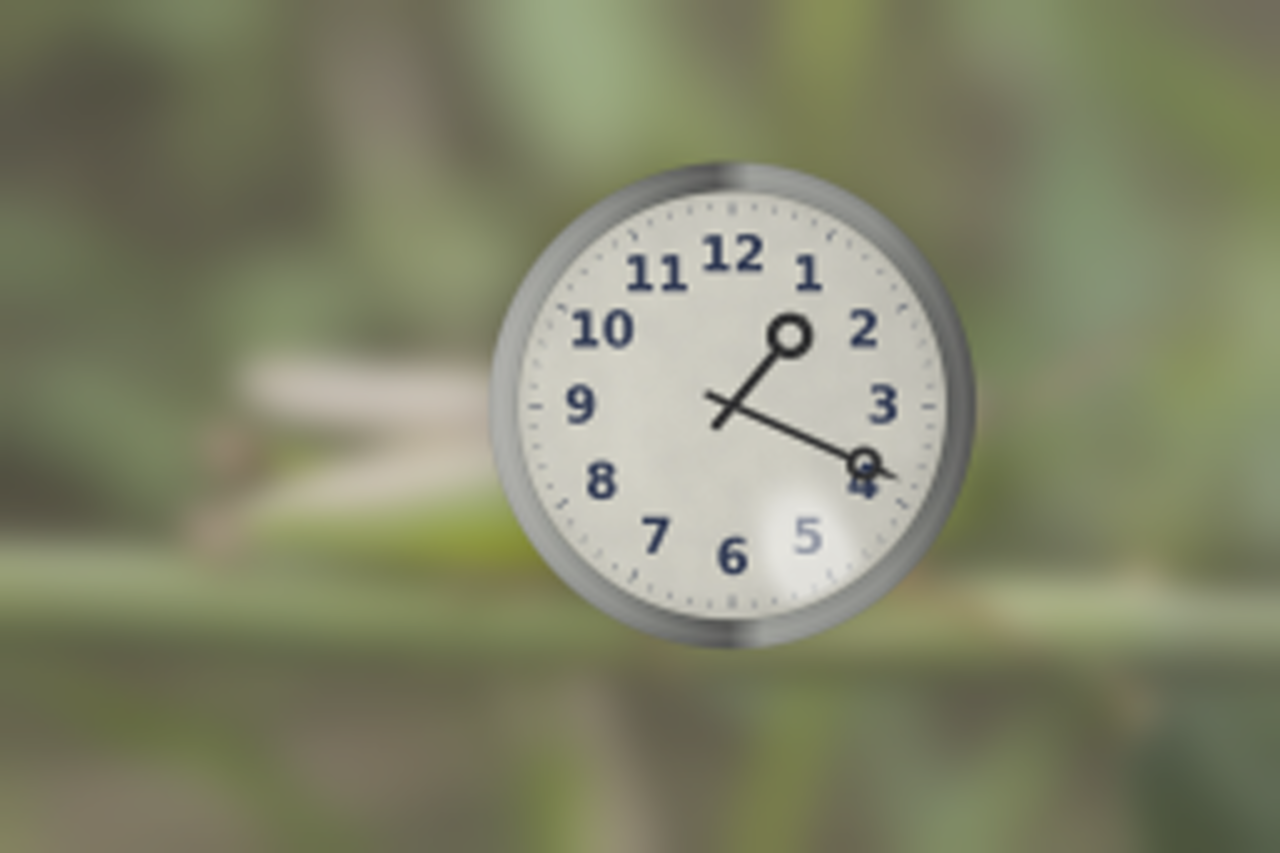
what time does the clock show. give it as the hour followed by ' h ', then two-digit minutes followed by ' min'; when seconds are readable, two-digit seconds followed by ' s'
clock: 1 h 19 min
